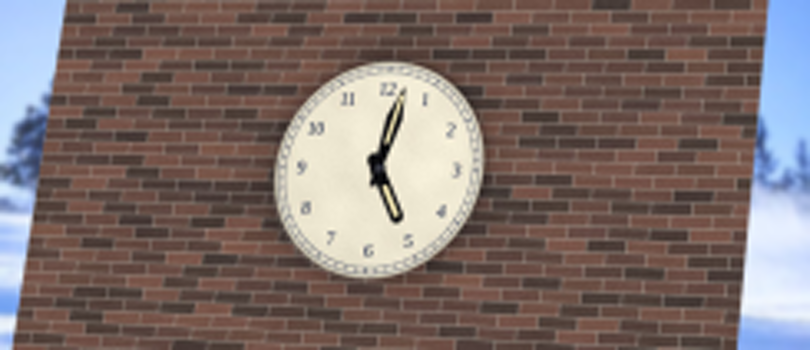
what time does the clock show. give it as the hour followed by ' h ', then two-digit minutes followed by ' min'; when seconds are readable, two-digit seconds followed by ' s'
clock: 5 h 02 min
